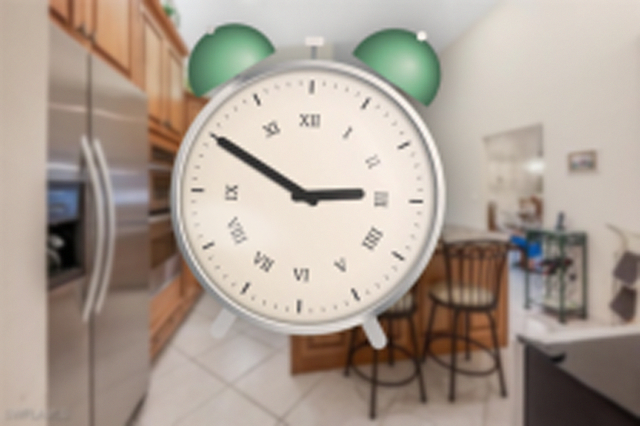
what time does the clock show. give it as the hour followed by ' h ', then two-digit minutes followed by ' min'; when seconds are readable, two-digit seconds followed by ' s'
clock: 2 h 50 min
